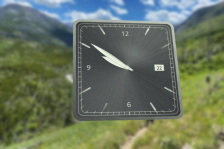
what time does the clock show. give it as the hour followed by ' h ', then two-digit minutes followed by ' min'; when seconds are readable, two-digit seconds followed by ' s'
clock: 9 h 51 min
